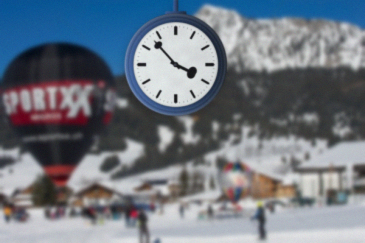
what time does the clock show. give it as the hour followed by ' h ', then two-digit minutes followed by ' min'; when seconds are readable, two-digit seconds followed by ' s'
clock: 3 h 53 min
